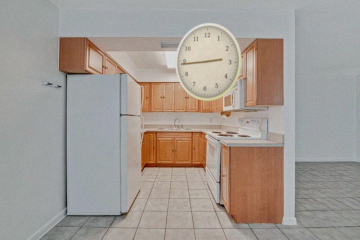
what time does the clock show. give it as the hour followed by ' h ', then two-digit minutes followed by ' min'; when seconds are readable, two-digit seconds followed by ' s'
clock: 2 h 44 min
